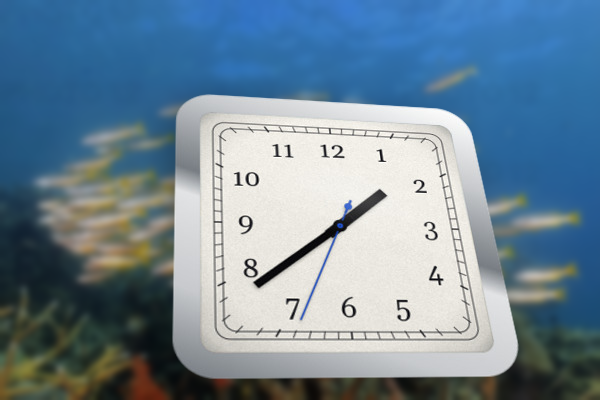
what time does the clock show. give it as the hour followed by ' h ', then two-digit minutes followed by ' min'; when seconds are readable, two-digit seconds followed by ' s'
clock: 1 h 38 min 34 s
